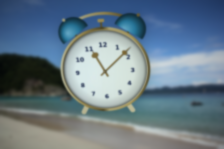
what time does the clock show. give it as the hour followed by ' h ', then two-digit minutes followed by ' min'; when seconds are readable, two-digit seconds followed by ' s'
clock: 11 h 08 min
